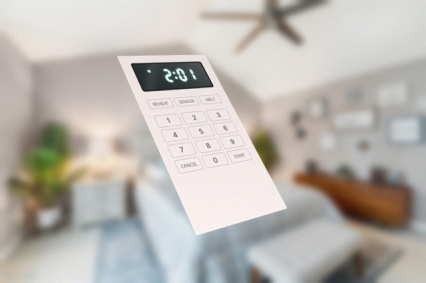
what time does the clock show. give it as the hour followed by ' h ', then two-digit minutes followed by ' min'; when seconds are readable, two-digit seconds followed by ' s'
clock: 2 h 01 min
